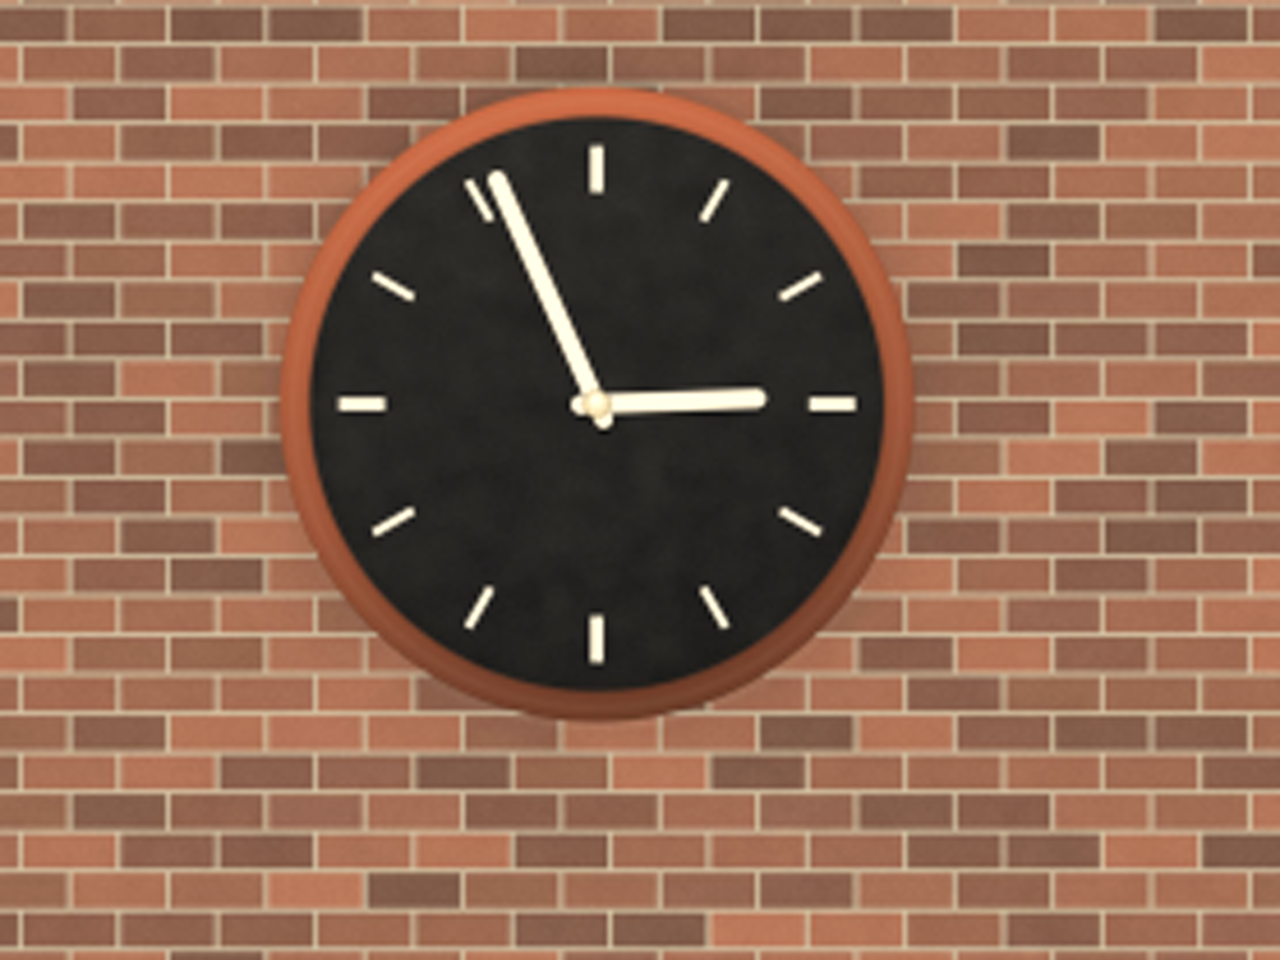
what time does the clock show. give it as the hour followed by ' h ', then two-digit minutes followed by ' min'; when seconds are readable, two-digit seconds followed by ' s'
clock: 2 h 56 min
